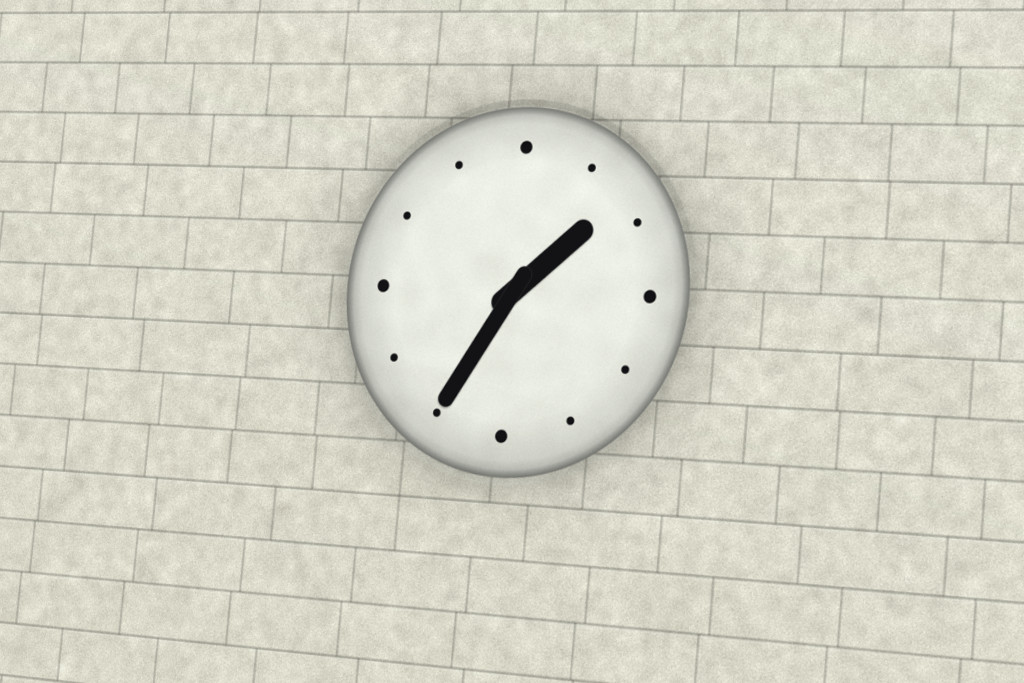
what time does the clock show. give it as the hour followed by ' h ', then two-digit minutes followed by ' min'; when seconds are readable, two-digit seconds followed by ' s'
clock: 1 h 35 min
